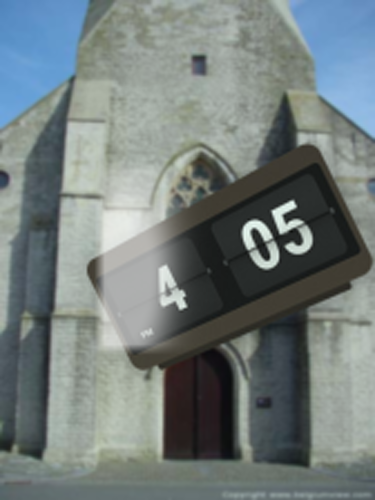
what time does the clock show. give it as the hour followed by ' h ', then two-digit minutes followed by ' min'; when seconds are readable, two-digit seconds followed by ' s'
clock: 4 h 05 min
